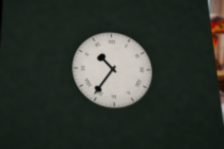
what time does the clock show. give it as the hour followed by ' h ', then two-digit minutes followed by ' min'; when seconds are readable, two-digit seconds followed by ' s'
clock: 10 h 36 min
